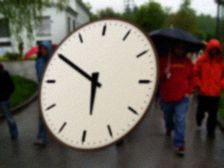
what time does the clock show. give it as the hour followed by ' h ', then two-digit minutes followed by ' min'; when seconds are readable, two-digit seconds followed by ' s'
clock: 5 h 50 min
